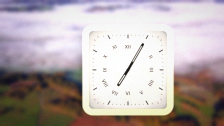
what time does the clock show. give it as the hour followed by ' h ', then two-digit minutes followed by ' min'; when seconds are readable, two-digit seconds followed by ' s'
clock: 7 h 05 min
